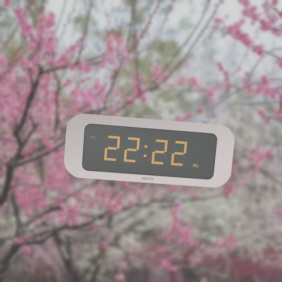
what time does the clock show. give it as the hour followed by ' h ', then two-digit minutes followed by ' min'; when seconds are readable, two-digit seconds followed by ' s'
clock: 22 h 22 min
